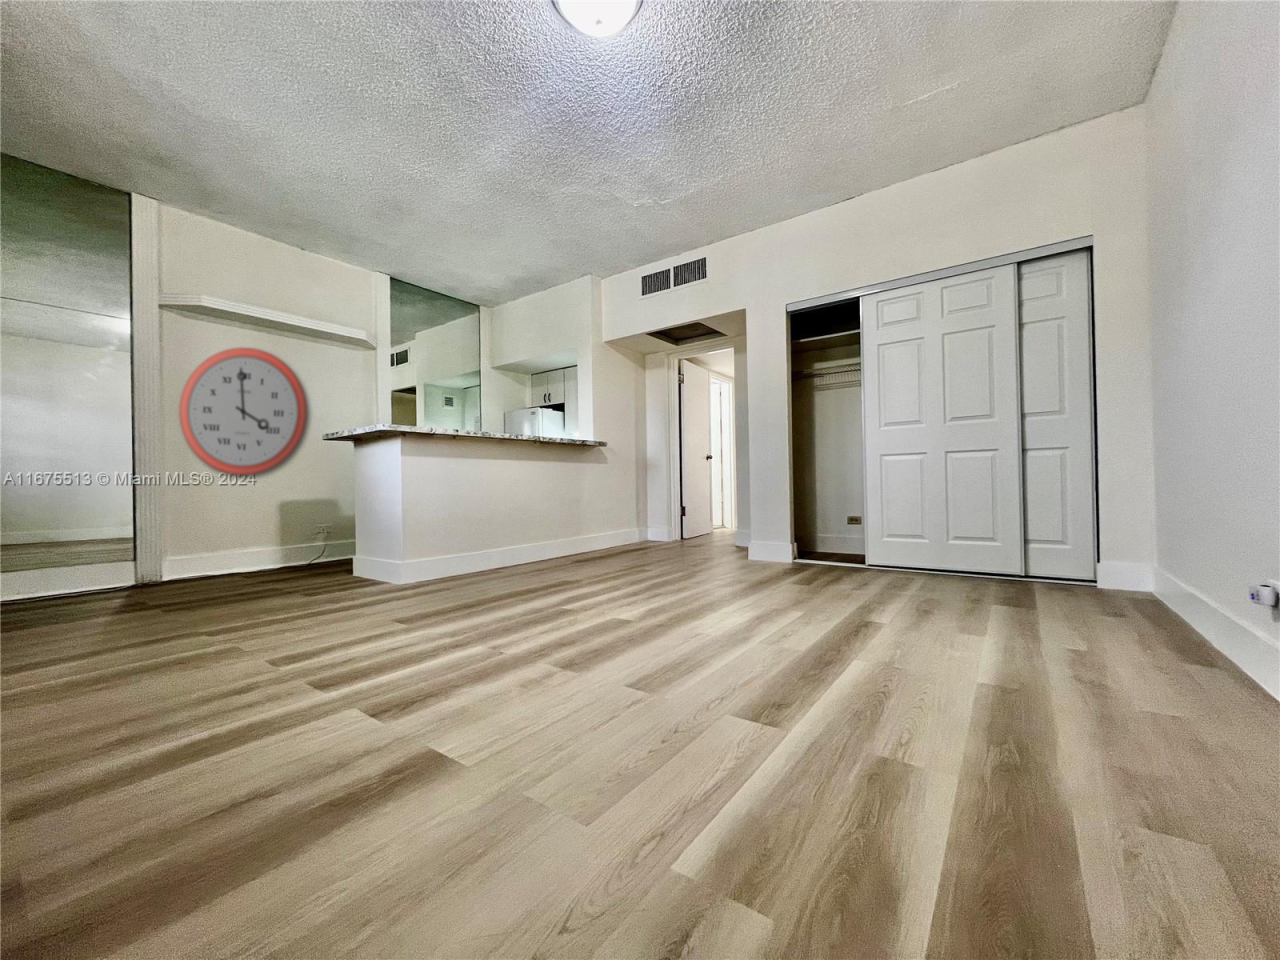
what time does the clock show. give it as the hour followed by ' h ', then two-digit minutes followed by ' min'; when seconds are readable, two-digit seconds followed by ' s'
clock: 3 h 59 min
